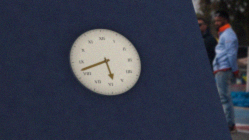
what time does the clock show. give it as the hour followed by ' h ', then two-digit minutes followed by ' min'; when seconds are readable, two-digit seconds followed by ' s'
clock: 5 h 42 min
